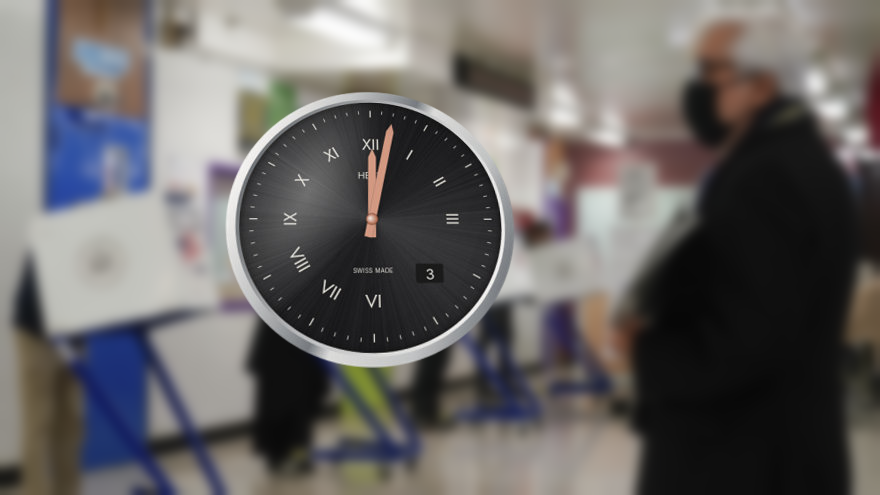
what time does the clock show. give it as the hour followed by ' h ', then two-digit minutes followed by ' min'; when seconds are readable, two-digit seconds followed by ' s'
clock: 12 h 02 min
